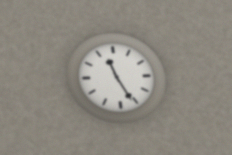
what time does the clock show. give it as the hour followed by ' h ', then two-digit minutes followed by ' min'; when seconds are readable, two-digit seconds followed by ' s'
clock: 11 h 26 min
